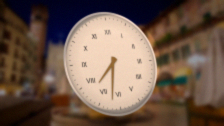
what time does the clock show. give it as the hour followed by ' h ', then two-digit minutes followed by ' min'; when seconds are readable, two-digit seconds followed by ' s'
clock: 7 h 32 min
